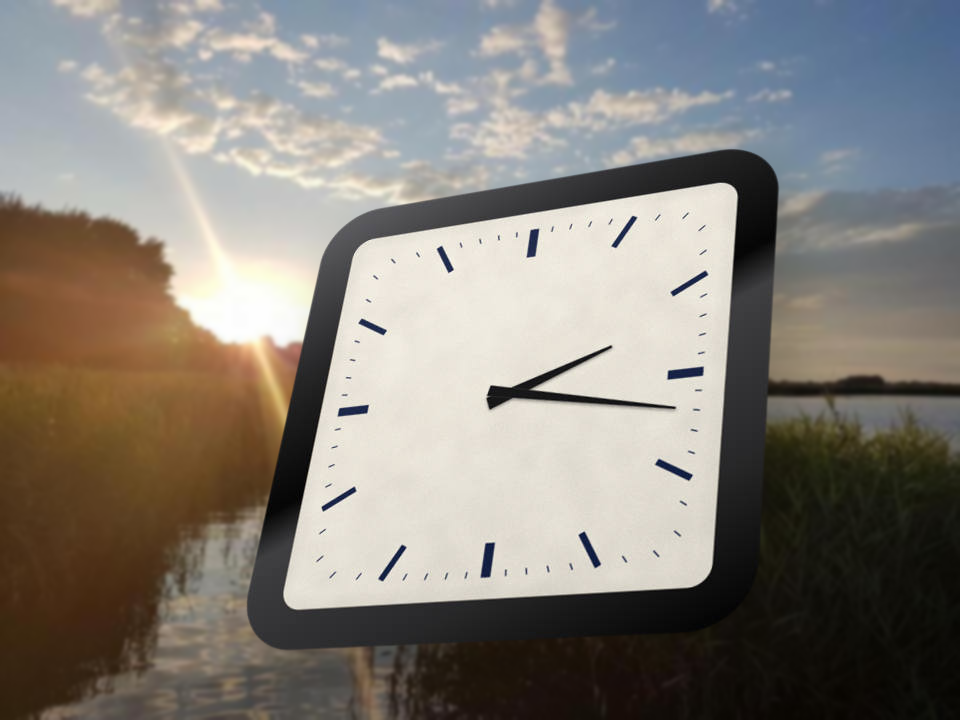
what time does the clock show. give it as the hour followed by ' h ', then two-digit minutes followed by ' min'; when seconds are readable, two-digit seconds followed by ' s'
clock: 2 h 17 min
